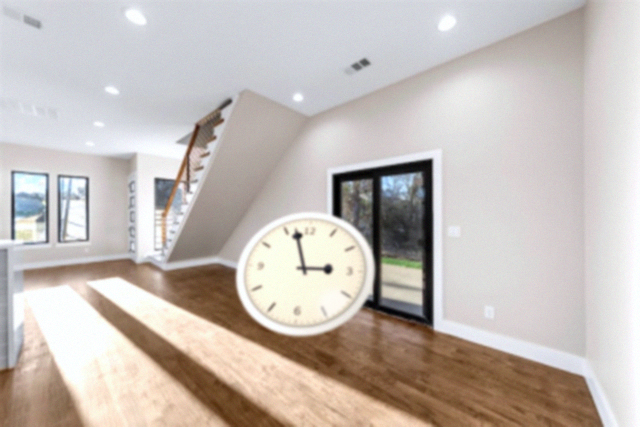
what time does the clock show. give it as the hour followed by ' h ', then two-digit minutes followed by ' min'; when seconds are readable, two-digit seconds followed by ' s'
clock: 2 h 57 min
